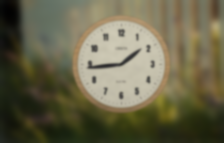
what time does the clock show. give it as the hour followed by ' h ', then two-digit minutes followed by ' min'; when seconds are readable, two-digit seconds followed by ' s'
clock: 1 h 44 min
